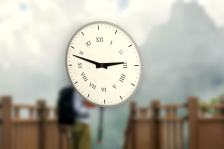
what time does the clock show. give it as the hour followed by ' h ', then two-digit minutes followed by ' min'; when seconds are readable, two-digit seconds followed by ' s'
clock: 2 h 48 min
